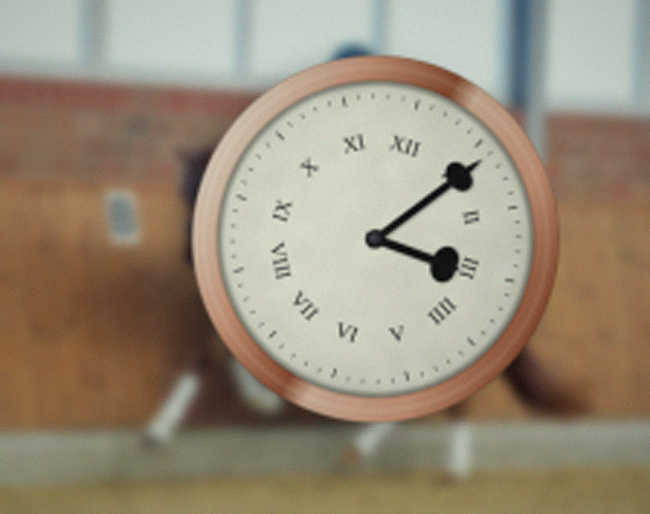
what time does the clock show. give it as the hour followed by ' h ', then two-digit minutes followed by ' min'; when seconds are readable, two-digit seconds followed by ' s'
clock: 3 h 06 min
